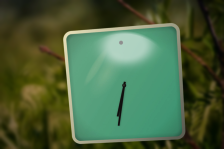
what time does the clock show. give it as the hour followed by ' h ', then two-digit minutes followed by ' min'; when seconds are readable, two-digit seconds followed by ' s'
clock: 6 h 32 min
